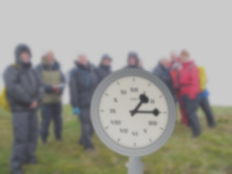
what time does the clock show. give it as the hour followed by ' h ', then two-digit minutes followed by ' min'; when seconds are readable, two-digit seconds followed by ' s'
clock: 1 h 15 min
